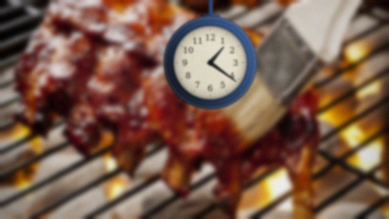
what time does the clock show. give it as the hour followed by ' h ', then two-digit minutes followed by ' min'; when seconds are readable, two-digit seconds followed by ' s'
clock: 1 h 21 min
